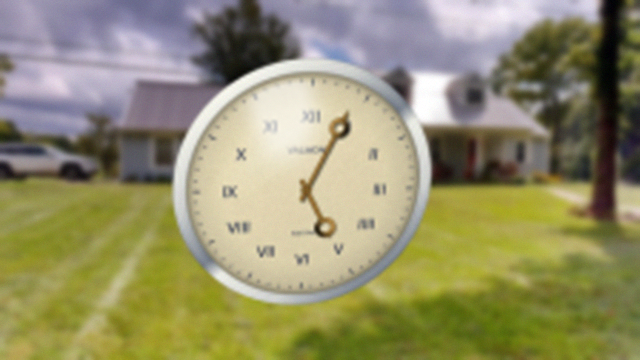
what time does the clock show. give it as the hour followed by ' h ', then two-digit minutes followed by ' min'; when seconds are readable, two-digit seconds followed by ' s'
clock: 5 h 04 min
